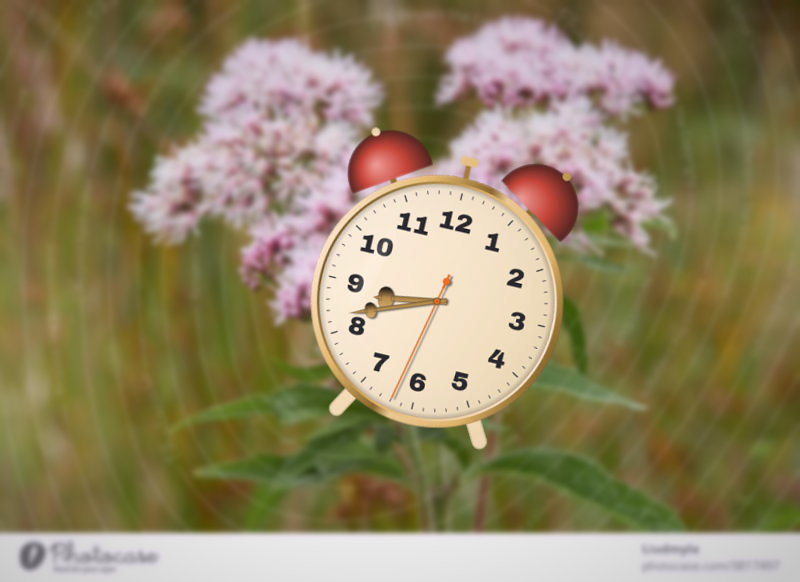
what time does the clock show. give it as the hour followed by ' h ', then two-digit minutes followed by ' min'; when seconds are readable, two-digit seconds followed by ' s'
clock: 8 h 41 min 32 s
